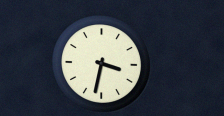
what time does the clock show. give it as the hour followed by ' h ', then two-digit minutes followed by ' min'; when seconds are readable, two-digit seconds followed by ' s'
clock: 3 h 32 min
